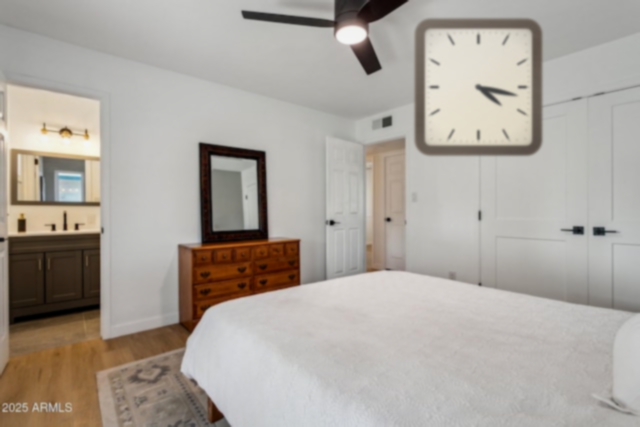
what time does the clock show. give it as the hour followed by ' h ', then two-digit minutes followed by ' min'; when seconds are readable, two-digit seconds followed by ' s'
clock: 4 h 17 min
